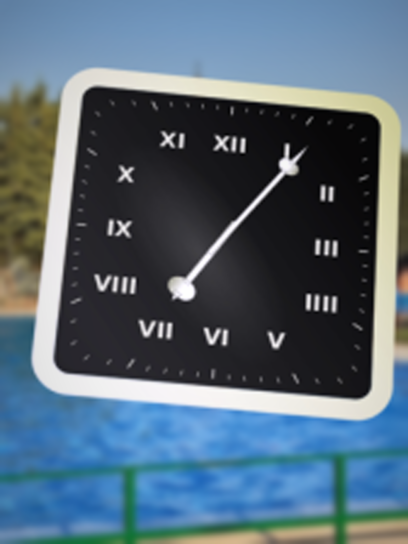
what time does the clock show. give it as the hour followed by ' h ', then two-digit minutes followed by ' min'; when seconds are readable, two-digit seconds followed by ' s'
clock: 7 h 06 min
